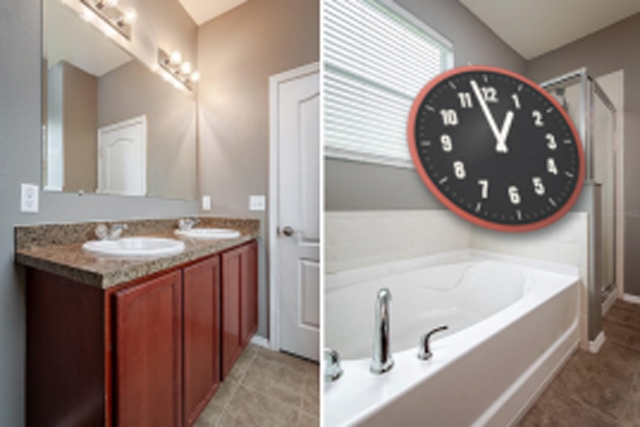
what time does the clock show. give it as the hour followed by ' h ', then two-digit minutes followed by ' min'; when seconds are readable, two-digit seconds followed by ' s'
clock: 12 h 58 min
